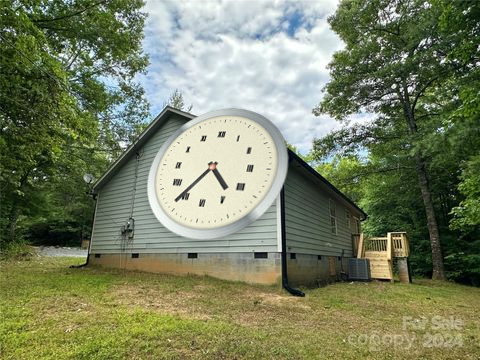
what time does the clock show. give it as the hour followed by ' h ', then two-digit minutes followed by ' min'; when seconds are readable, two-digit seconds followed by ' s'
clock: 4 h 36 min
